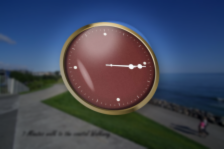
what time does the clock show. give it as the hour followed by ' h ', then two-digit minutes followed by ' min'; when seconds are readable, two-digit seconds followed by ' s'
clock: 3 h 16 min
